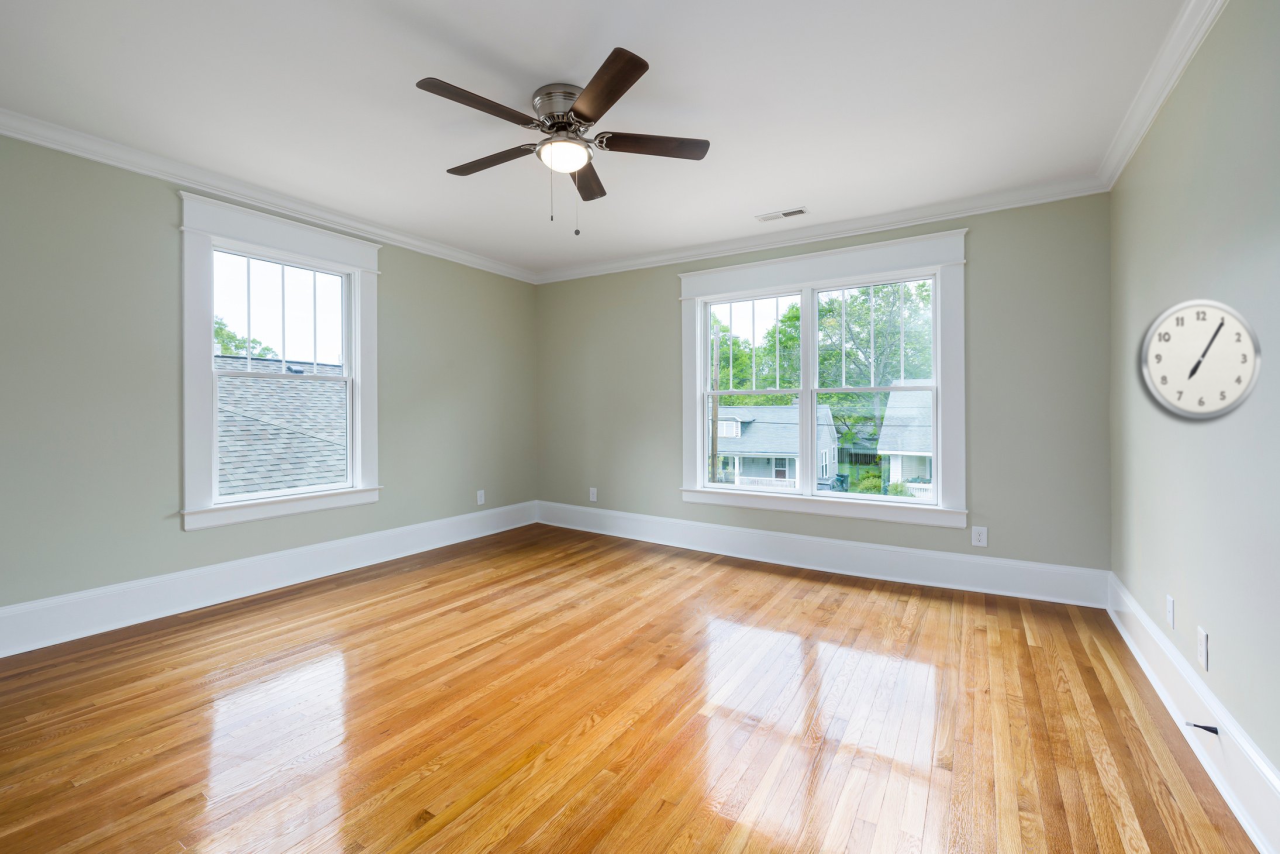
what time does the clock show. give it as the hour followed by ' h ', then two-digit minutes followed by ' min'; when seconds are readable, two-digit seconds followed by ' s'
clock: 7 h 05 min
